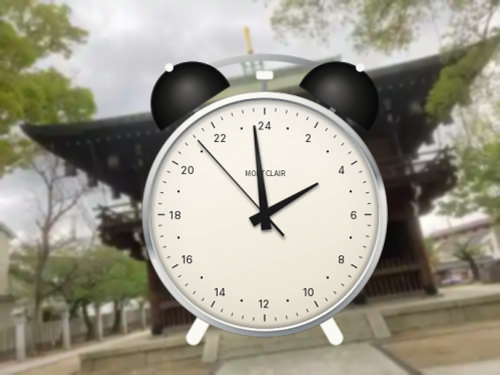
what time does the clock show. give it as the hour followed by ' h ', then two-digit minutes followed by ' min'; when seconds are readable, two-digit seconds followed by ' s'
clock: 3 h 58 min 53 s
